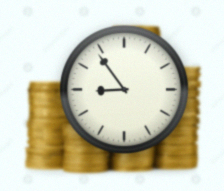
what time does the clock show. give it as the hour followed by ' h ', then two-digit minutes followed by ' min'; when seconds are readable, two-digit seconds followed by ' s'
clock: 8 h 54 min
